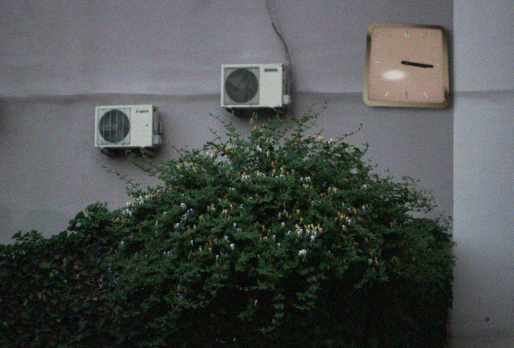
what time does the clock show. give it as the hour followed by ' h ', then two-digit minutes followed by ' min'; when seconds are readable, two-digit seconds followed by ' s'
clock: 3 h 16 min
